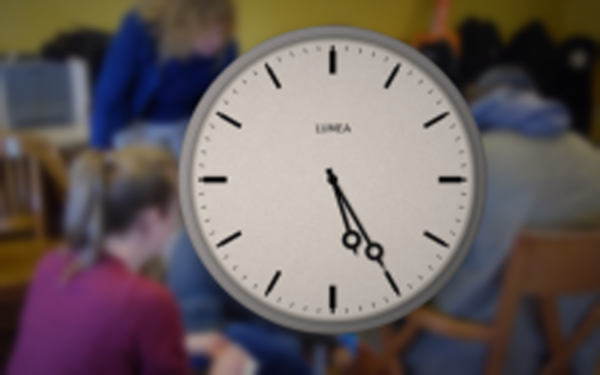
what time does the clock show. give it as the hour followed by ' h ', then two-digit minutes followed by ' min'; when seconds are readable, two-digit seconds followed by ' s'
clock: 5 h 25 min
